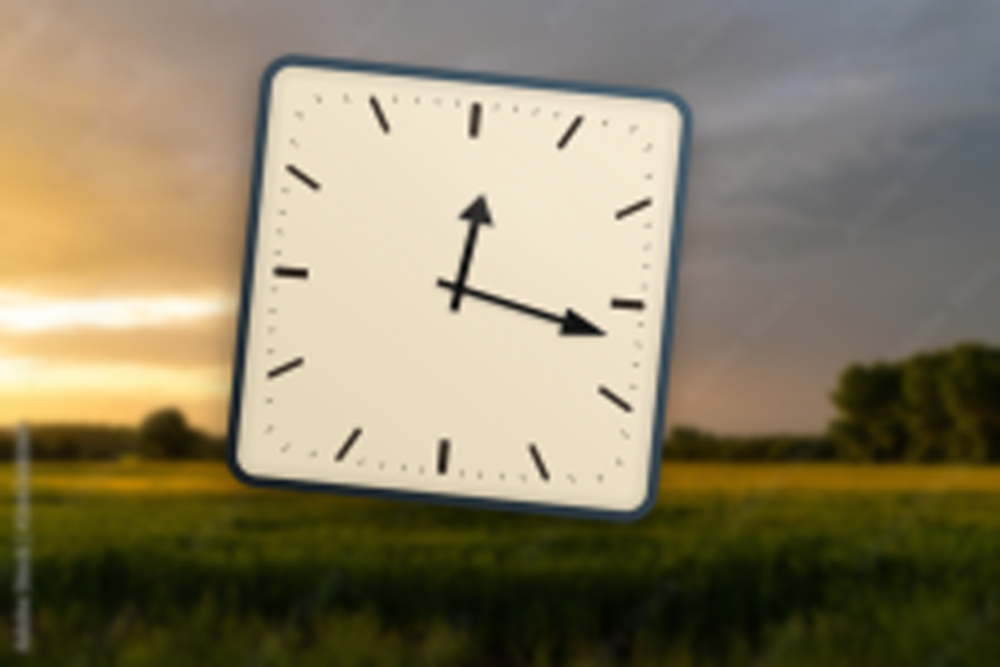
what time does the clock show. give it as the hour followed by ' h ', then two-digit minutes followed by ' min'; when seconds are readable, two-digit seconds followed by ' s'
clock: 12 h 17 min
